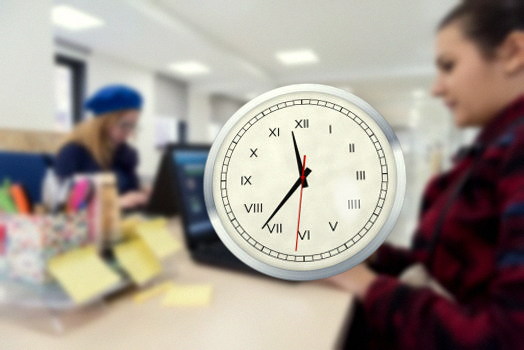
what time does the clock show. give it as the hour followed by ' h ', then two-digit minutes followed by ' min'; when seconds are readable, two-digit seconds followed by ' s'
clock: 11 h 36 min 31 s
